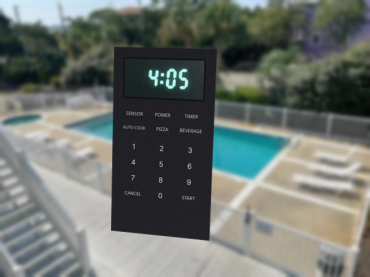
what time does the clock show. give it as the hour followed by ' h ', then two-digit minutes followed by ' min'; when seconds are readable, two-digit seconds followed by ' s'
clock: 4 h 05 min
